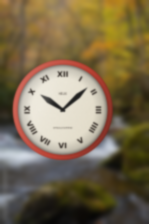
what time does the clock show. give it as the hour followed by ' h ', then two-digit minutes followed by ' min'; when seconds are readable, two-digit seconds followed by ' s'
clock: 10 h 08 min
